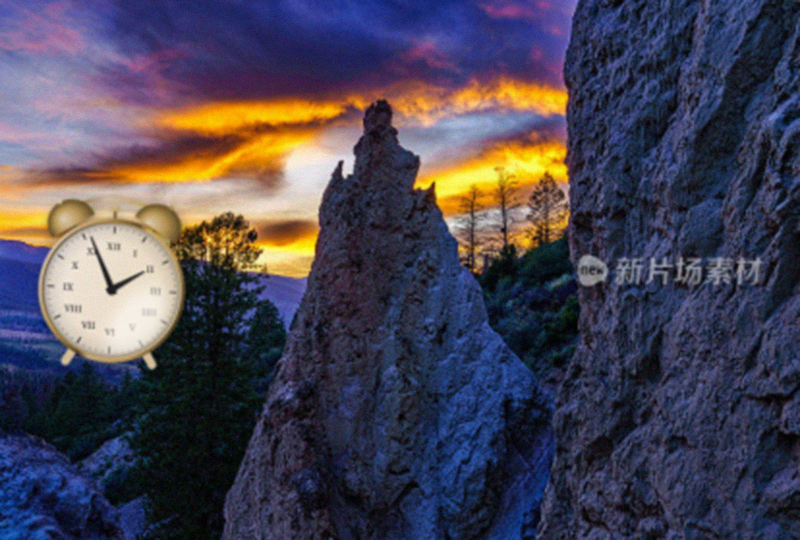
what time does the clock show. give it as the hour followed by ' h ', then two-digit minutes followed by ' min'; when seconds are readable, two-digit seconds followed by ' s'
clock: 1 h 56 min
